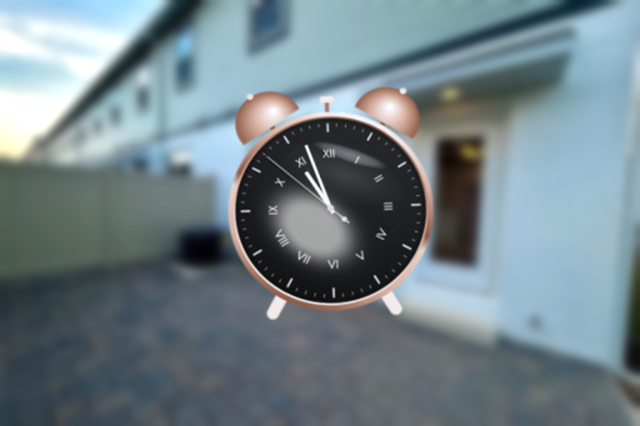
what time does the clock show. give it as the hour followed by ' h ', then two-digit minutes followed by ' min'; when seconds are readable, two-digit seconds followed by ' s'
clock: 10 h 56 min 52 s
